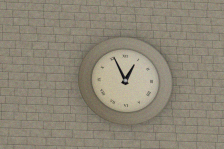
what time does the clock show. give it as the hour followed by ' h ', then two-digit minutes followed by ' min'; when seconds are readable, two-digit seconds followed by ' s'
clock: 12 h 56 min
